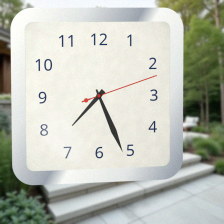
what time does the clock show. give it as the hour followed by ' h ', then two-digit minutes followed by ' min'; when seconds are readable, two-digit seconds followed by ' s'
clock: 7 h 26 min 12 s
